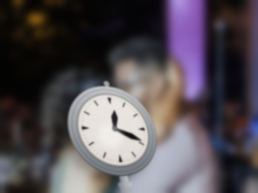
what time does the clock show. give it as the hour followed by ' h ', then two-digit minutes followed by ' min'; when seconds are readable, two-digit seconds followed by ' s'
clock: 12 h 19 min
